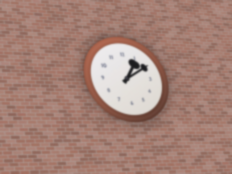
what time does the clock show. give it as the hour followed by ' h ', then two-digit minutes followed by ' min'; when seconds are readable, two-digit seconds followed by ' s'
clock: 1 h 10 min
